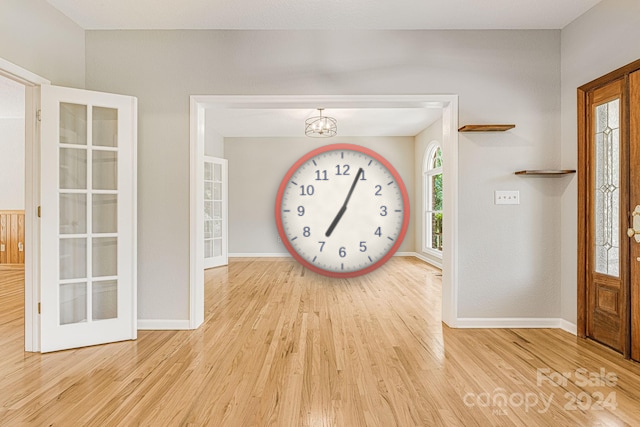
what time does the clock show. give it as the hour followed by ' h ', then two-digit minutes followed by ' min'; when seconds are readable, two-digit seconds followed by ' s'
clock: 7 h 04 min
